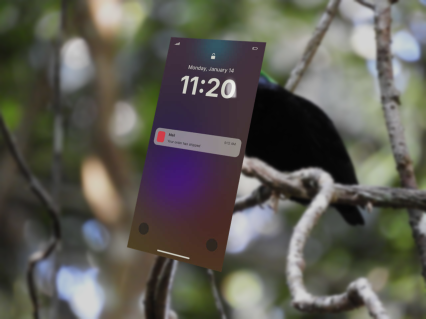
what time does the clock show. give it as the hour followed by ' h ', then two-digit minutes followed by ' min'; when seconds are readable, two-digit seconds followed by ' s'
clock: 11 h 20 min
